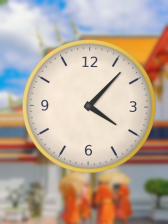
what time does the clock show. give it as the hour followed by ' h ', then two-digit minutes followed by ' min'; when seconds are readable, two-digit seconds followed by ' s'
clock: 4 h 07 min
